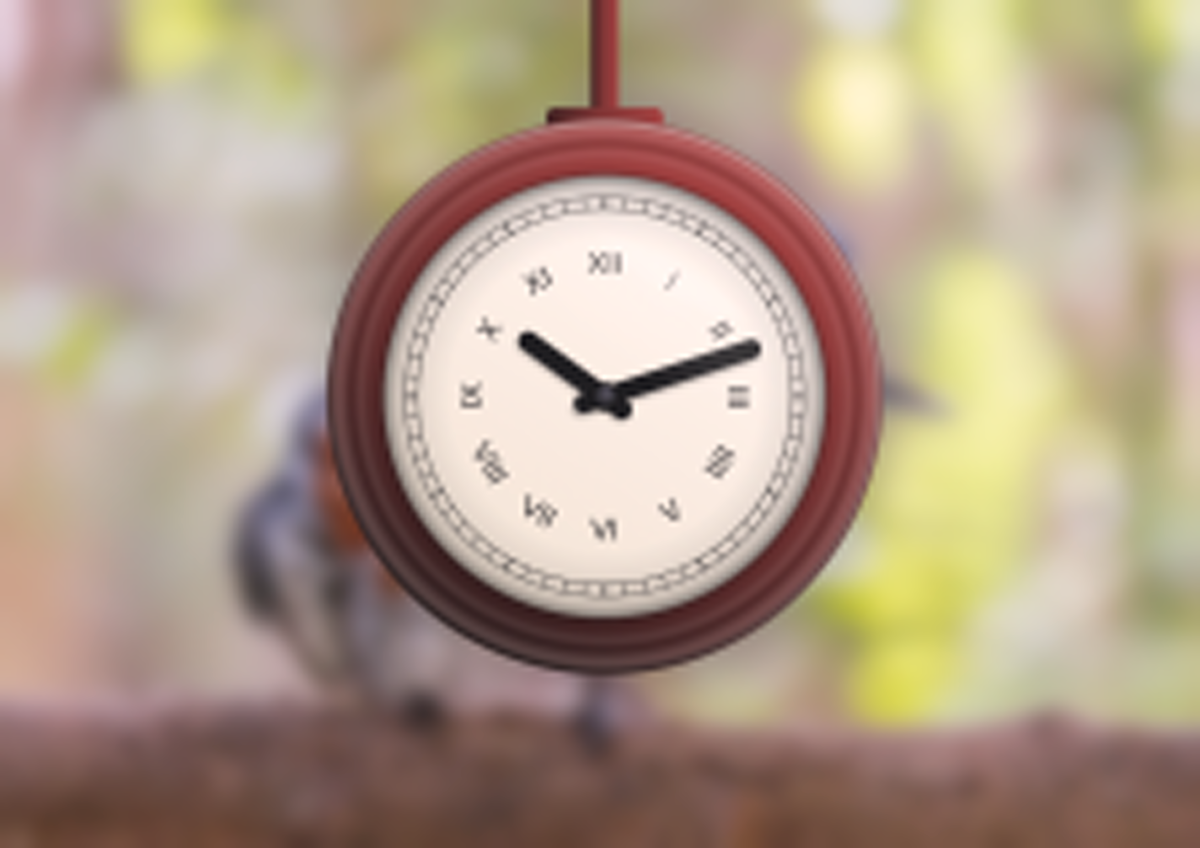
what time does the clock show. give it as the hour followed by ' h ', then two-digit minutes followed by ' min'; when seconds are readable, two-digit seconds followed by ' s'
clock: 10 h 12 min
